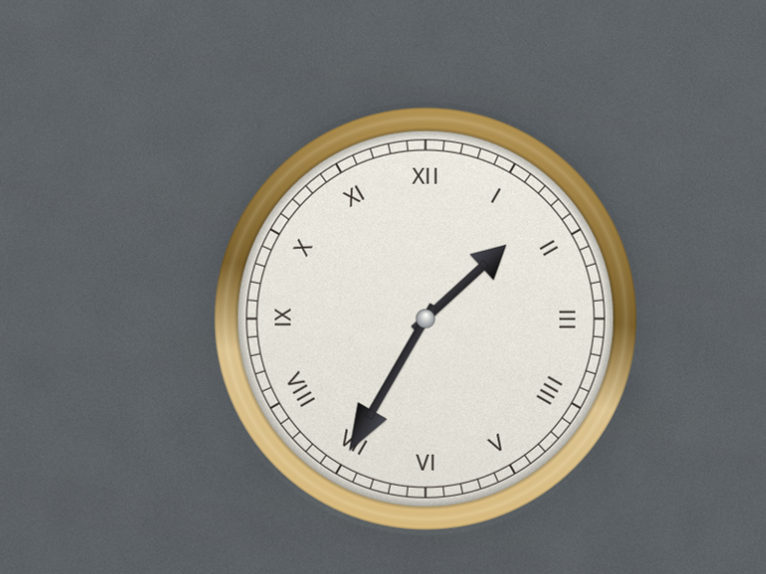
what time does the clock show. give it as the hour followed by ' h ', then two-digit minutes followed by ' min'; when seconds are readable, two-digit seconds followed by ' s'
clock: 1 h 35 min
